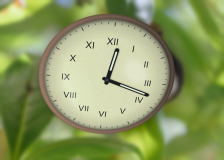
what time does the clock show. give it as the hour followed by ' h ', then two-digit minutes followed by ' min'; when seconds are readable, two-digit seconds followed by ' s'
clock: 12 h 18 min
